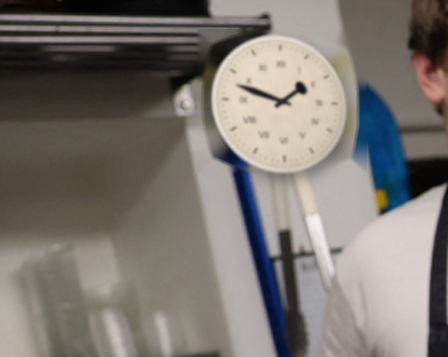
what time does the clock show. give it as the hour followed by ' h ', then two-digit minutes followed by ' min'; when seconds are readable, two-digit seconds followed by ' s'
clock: 1 h 48 min
